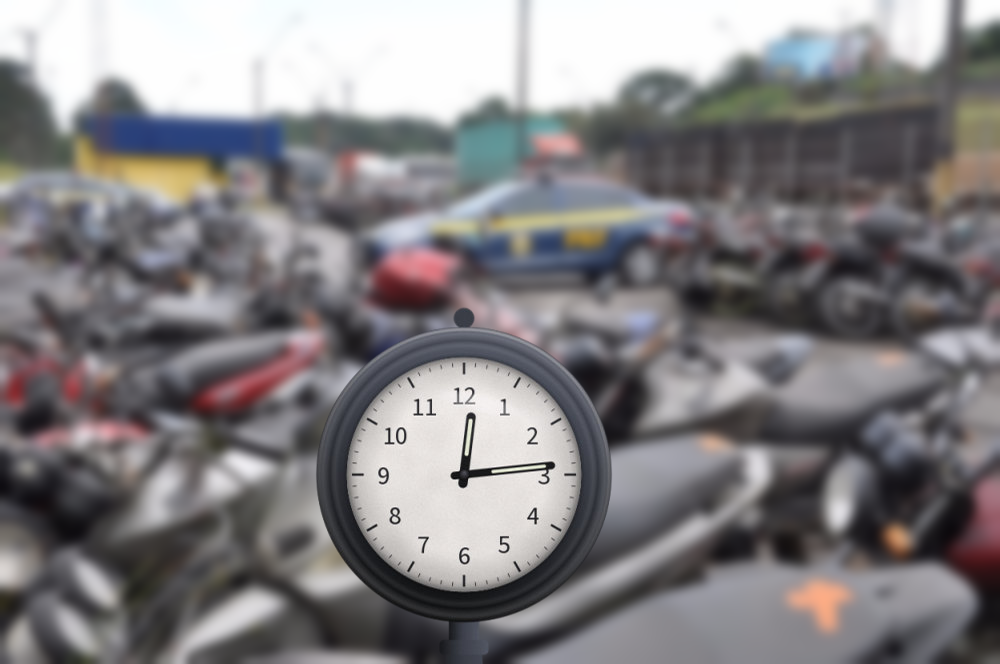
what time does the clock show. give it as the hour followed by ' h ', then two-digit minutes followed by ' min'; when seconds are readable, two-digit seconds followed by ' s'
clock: 12 h 14 min
